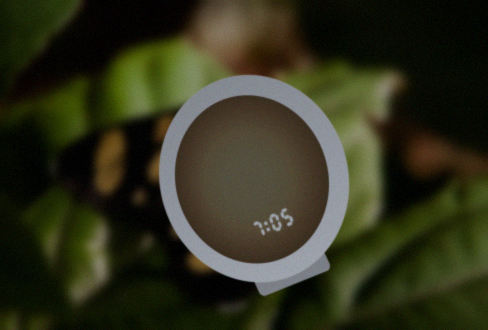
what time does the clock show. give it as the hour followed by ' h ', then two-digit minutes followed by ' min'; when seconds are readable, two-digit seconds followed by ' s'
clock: 7 h 05 min
